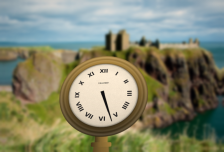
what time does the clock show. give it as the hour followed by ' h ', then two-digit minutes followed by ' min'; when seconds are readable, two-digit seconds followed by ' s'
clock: 5 h 27 min
